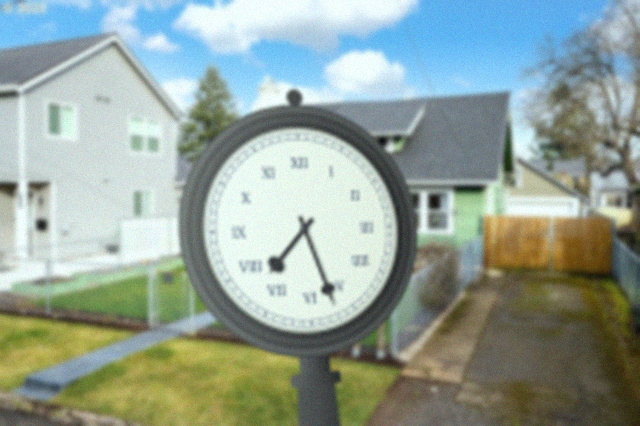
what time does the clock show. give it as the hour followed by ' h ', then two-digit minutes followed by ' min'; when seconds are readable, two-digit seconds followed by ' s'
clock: 7 h 27 min
